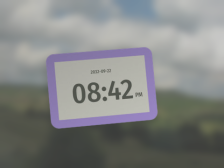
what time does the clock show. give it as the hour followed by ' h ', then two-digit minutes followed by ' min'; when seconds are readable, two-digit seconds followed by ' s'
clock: 8 h 42 min
